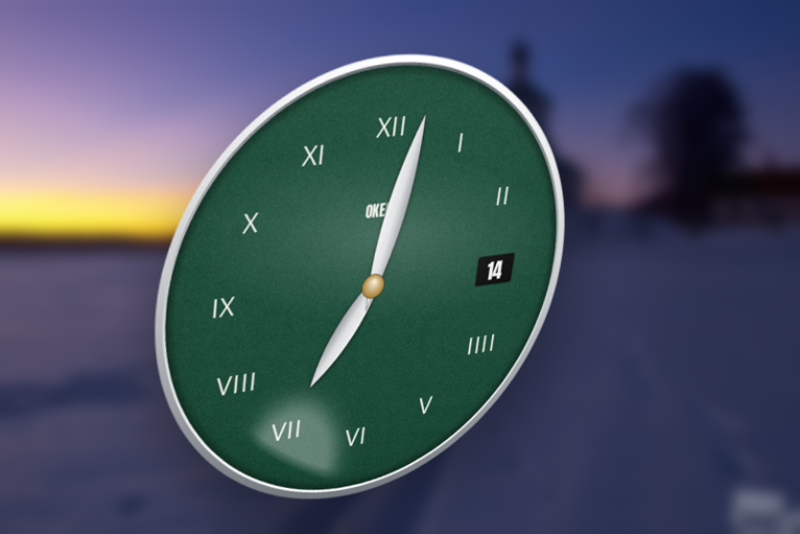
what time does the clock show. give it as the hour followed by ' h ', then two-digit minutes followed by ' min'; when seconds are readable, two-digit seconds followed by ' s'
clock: 7 h 02 min
